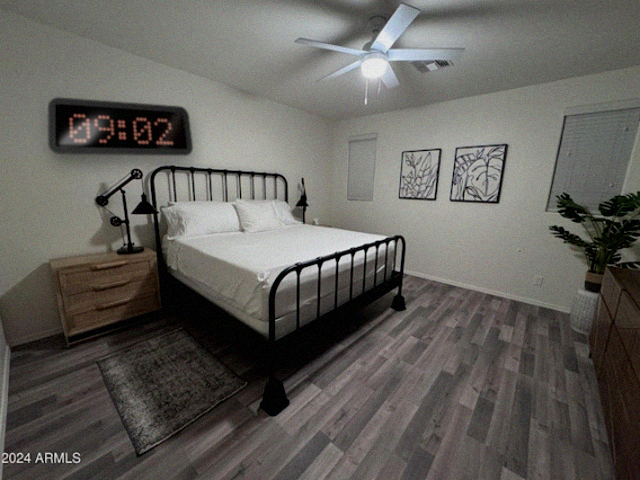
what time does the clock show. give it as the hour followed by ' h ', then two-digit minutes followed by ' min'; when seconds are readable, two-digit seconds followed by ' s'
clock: 9 h 02 min
